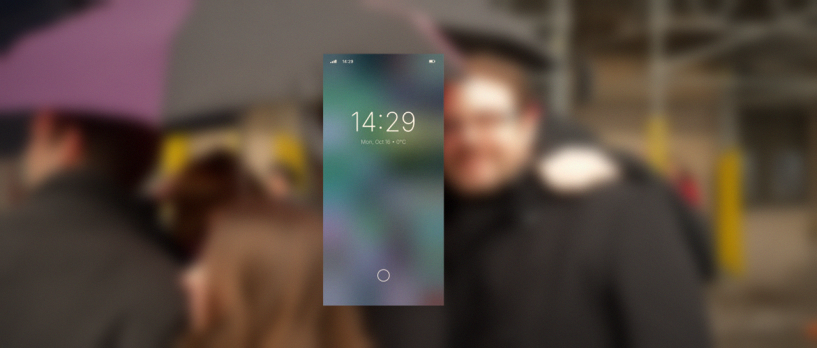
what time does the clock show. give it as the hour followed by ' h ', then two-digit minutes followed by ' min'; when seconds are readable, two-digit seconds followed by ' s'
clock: 14 h 29 min
